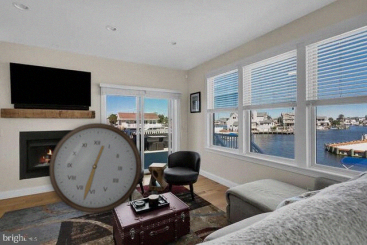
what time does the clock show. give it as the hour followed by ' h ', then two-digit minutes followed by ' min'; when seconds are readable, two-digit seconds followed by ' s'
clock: 12 h 32 min
